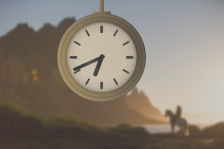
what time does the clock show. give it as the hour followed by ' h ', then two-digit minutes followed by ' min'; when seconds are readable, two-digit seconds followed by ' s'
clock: 6 h 41 min
